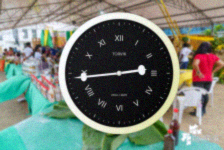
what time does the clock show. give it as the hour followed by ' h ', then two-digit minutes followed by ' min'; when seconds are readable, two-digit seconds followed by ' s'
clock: 2 h 44 min
